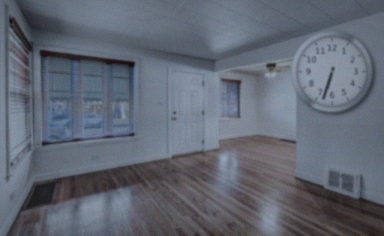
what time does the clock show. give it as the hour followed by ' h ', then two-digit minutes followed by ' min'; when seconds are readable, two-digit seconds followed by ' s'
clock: 6 h 33 min
